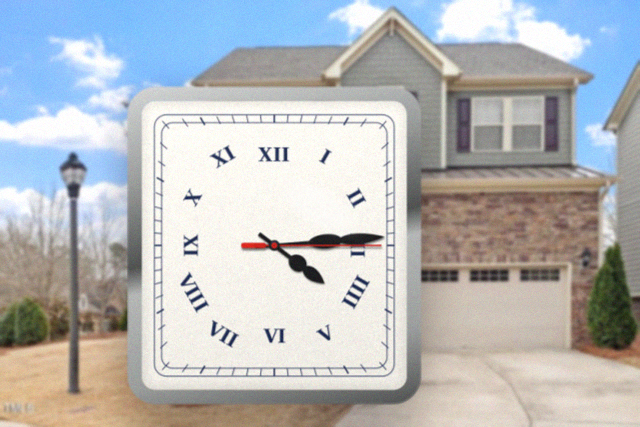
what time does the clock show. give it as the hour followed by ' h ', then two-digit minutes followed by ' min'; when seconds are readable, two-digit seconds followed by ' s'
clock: 4 h 14 min 15 s
